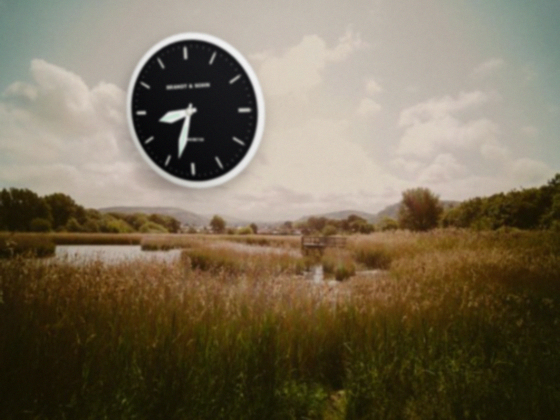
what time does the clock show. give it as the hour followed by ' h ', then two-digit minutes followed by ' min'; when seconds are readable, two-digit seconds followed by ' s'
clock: 8 h 33 min
